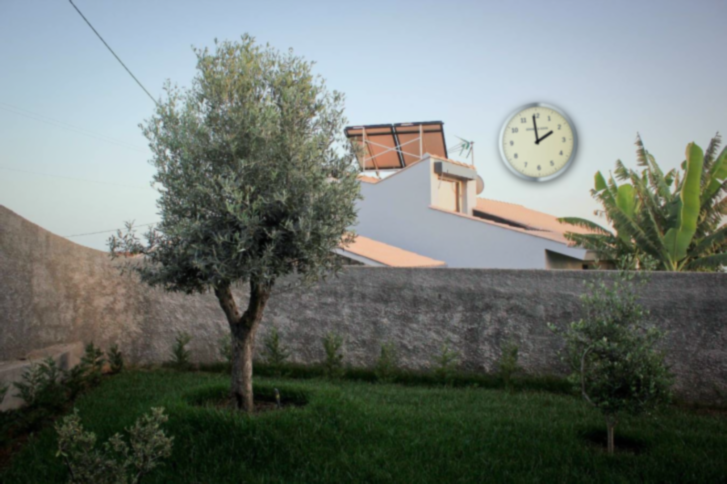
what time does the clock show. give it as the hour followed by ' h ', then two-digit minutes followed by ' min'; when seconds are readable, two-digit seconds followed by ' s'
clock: 1 h 59 min
